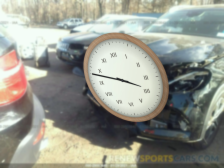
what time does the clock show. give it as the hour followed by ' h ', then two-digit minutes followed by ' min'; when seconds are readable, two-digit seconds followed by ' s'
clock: 3 h 48 min
